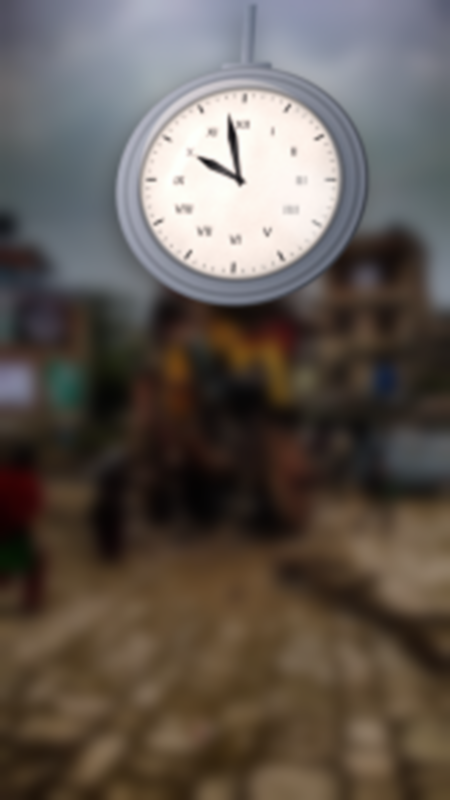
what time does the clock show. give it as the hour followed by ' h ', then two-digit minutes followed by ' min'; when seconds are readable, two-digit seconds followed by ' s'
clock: 9 h 58 min
